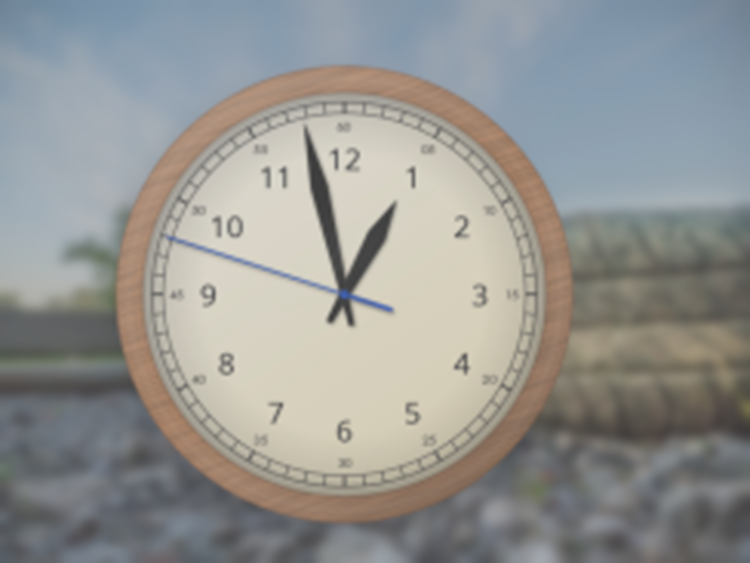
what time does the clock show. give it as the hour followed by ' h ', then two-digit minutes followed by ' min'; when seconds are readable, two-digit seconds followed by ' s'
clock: 12 h 57 min 48 s
